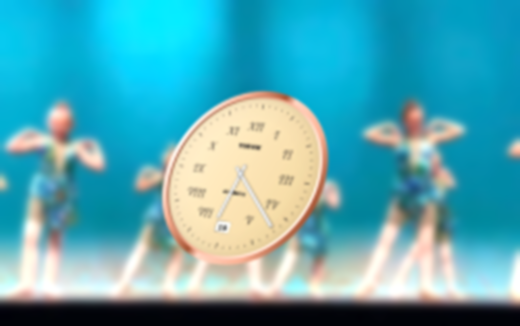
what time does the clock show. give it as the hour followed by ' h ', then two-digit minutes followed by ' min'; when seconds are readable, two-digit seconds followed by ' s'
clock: 6 h 22 min
